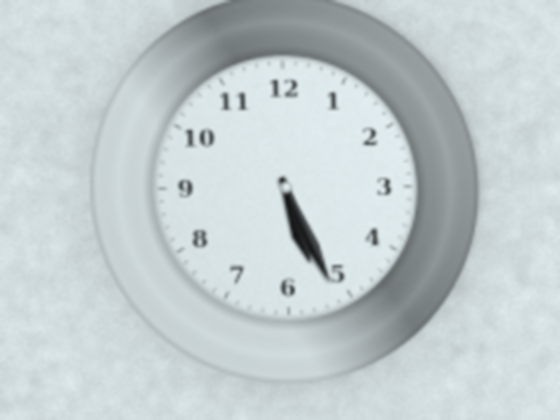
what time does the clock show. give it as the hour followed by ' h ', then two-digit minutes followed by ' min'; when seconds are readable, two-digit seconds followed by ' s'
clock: 5 h 26 min
